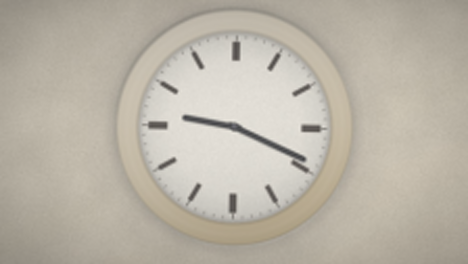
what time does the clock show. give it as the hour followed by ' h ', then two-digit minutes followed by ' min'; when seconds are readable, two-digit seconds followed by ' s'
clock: 9 h 19 min
